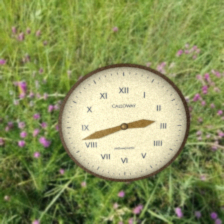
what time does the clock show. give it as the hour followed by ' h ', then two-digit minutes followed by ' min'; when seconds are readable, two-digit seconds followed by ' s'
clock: 2 h 42 min
